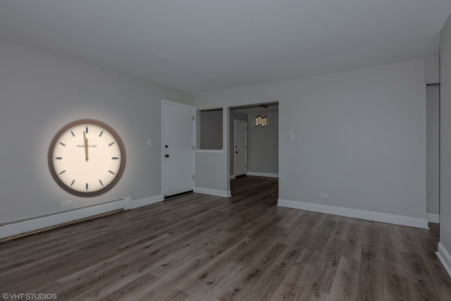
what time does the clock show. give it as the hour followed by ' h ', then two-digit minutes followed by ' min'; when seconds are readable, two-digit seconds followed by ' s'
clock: 11 h 59 min
